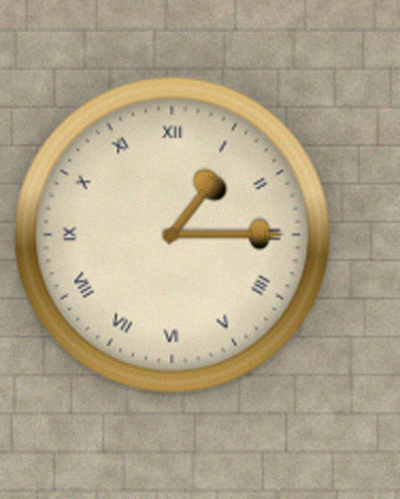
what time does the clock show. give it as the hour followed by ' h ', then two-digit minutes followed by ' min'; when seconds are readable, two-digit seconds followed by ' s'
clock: 1 h 15 min
